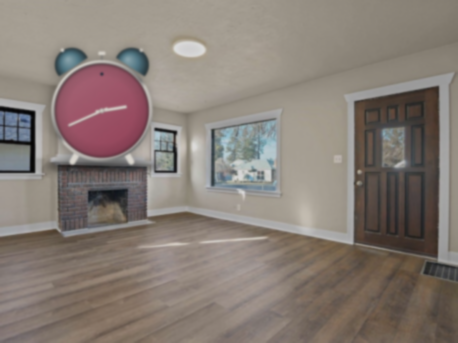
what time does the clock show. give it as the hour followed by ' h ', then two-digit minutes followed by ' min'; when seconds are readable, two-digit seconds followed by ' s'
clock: 2 h 41 min
